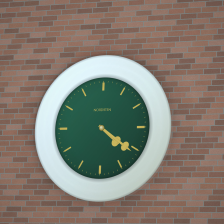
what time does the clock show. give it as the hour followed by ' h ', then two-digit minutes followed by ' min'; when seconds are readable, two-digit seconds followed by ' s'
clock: 4 h 21 min
